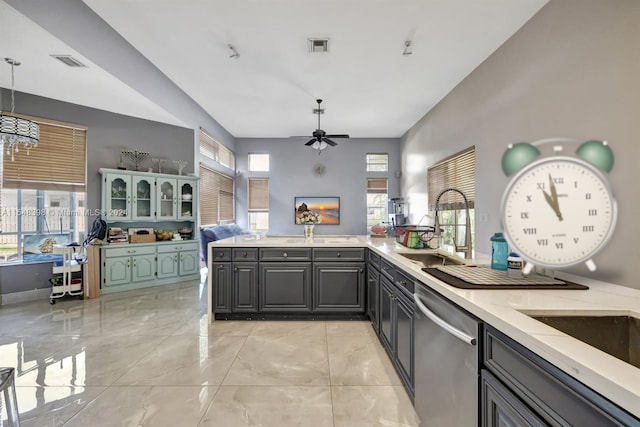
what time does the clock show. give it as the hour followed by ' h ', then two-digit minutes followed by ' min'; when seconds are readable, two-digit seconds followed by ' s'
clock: 10 h 58 min
